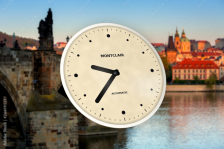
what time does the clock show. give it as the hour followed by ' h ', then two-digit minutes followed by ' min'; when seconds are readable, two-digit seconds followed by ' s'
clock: 9 h 37 min
